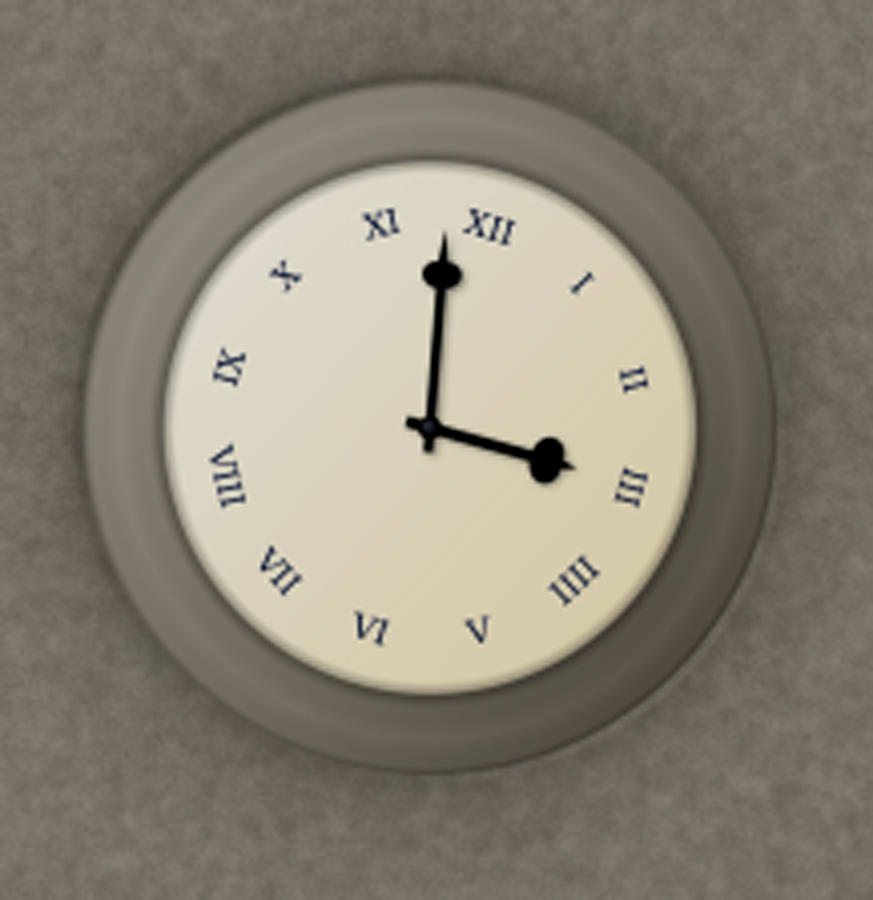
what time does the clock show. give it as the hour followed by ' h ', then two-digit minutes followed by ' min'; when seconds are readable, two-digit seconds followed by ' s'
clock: 2 h 58 min
